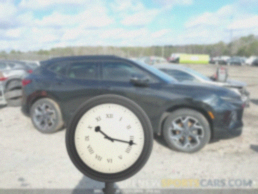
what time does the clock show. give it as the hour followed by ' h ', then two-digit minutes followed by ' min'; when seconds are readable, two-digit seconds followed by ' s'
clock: 10 h 17 min
